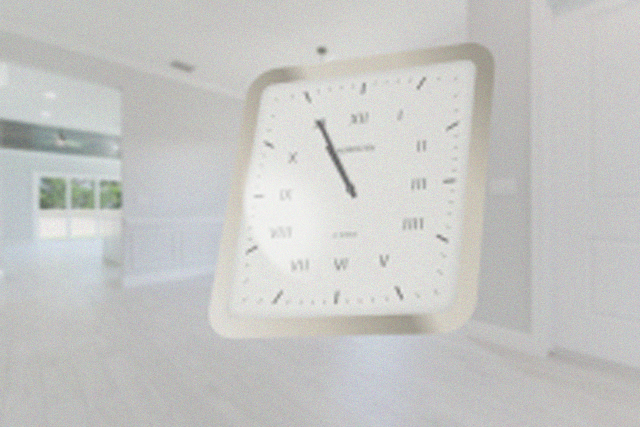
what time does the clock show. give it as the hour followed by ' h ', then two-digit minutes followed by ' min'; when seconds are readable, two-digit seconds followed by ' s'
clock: 10 h 55 min
